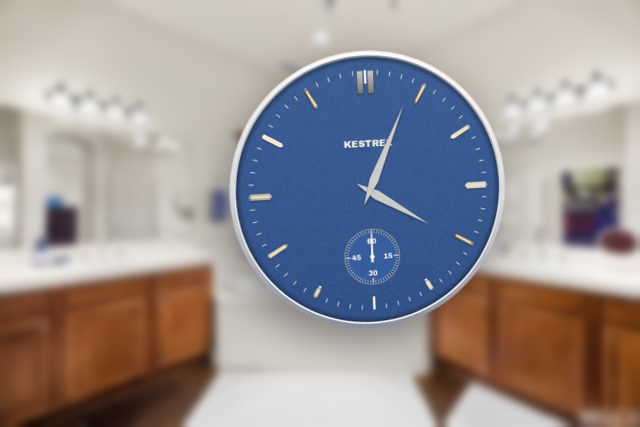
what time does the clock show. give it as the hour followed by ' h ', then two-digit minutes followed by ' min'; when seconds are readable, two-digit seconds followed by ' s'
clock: 4 h 04 min
